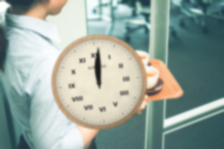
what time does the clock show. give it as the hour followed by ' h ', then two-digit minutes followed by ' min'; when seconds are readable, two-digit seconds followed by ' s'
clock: 12 h 01 min
